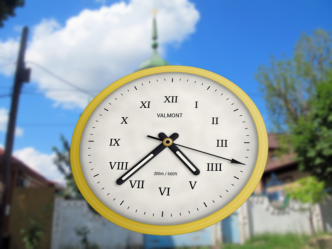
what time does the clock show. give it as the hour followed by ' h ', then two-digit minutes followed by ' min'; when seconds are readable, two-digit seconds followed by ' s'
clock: 4 h 37 min 18 s
